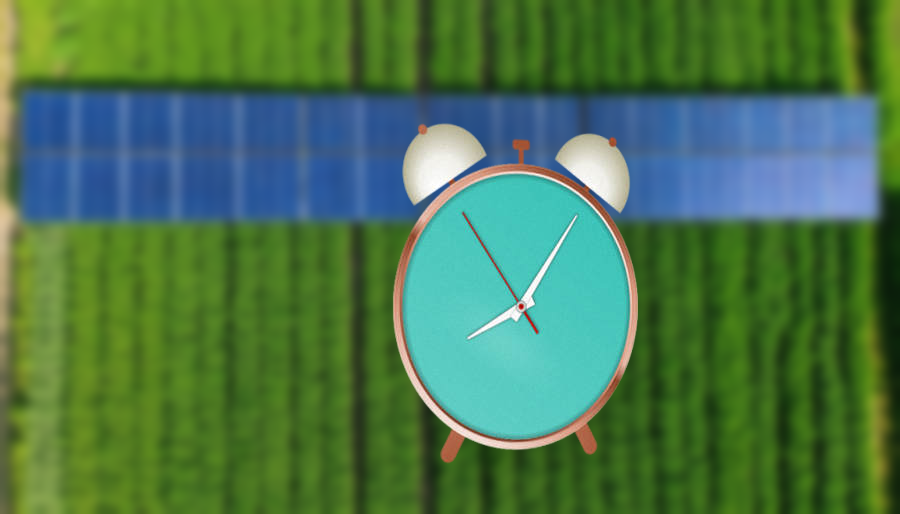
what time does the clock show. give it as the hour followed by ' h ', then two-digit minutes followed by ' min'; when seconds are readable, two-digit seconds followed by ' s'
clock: 8 h 05 min 54 s
